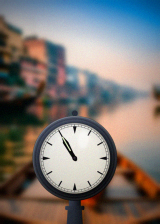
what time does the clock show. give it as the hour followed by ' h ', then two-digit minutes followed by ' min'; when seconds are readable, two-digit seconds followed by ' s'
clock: 10 h 55 min
